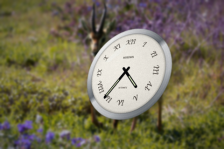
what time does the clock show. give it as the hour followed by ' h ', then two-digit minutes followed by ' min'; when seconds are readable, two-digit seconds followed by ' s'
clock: 4 h 36 min
